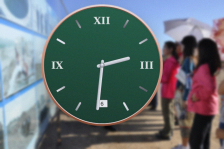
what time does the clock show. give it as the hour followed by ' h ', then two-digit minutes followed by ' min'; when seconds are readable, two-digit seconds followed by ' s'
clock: 2 h 31 min
